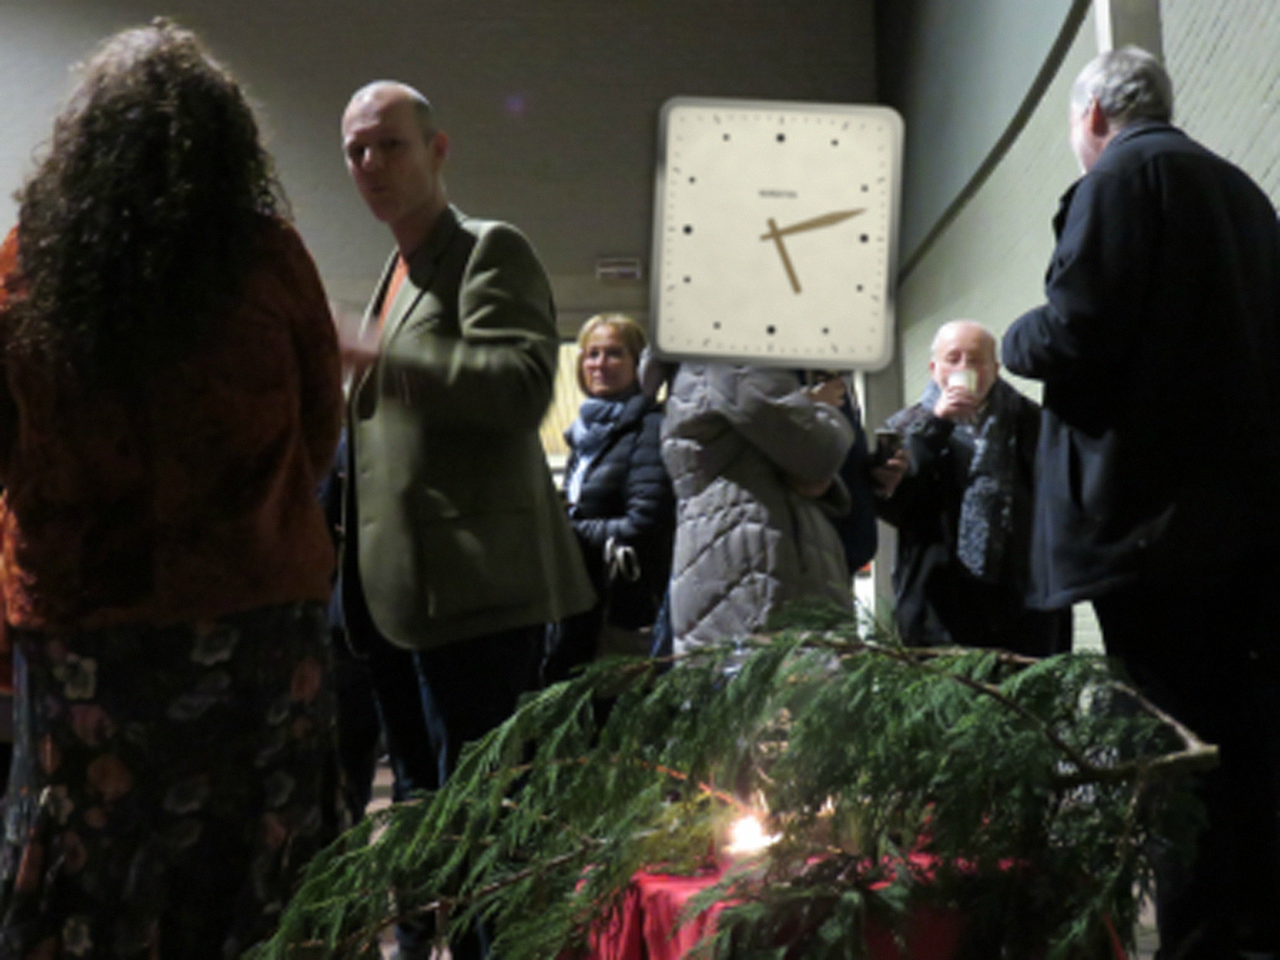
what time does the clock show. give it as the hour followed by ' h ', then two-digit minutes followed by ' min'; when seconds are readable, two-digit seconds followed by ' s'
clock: 5 h 12 min
